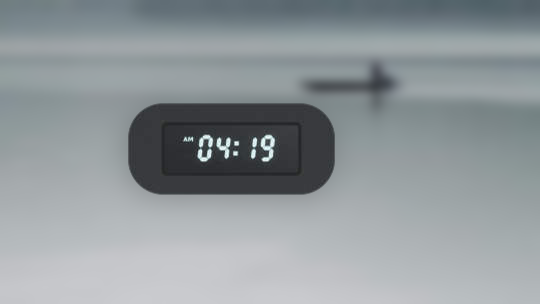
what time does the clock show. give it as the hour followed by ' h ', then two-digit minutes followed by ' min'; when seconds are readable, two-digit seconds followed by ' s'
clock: 4 h 19 min
